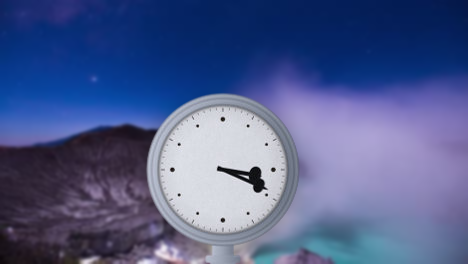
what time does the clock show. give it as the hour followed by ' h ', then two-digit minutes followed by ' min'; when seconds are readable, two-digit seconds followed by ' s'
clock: 3 h 19 min
